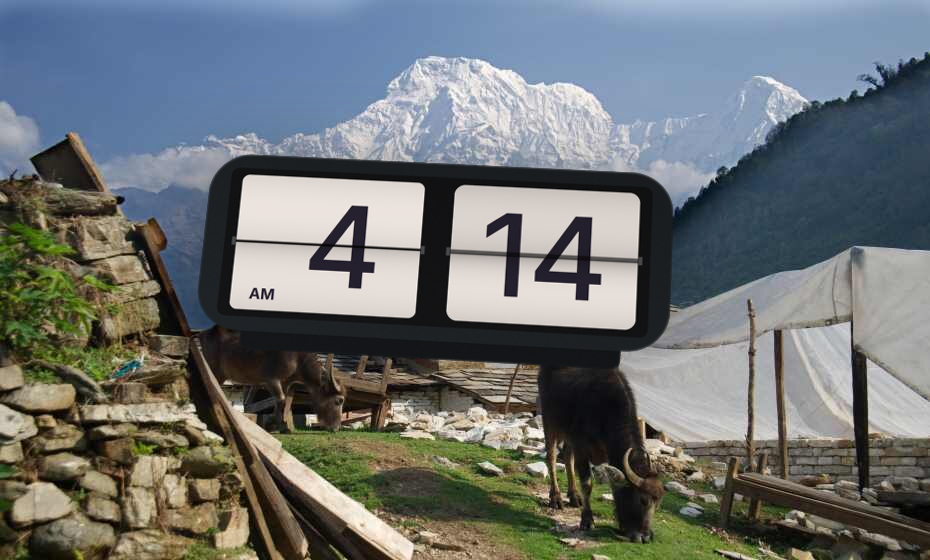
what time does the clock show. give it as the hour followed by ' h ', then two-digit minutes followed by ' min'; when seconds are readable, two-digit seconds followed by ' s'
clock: 4 h 14 min
